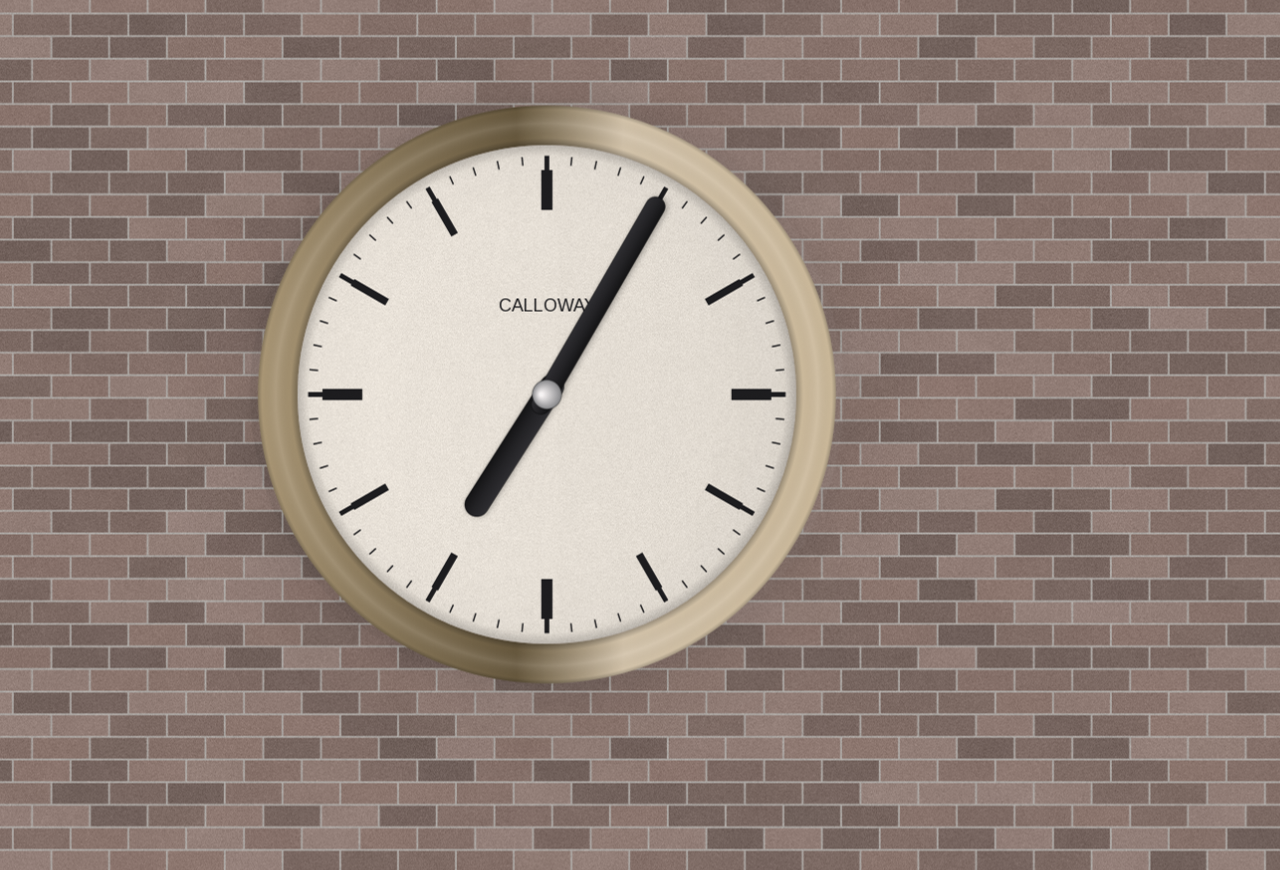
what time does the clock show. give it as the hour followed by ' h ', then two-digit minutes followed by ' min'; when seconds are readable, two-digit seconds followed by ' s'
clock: 7 h 05 min
